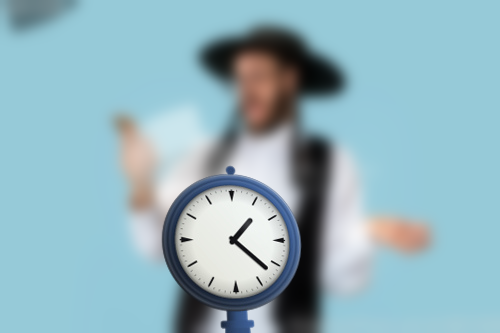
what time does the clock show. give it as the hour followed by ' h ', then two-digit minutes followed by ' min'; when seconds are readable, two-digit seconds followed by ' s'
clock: 1 h 22 min
